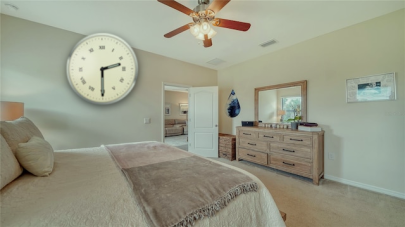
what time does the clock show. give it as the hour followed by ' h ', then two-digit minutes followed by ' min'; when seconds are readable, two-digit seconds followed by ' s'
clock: 2 h 30 min
